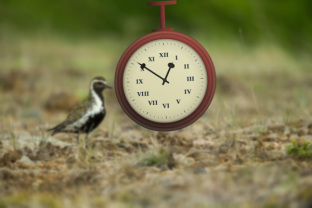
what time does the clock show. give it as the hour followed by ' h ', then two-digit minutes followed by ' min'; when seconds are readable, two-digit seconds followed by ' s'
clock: 12 h 51 min
